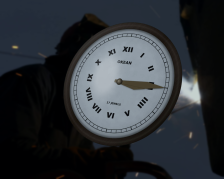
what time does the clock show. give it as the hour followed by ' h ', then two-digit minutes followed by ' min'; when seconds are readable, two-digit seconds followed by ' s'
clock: 3 h 15 min
